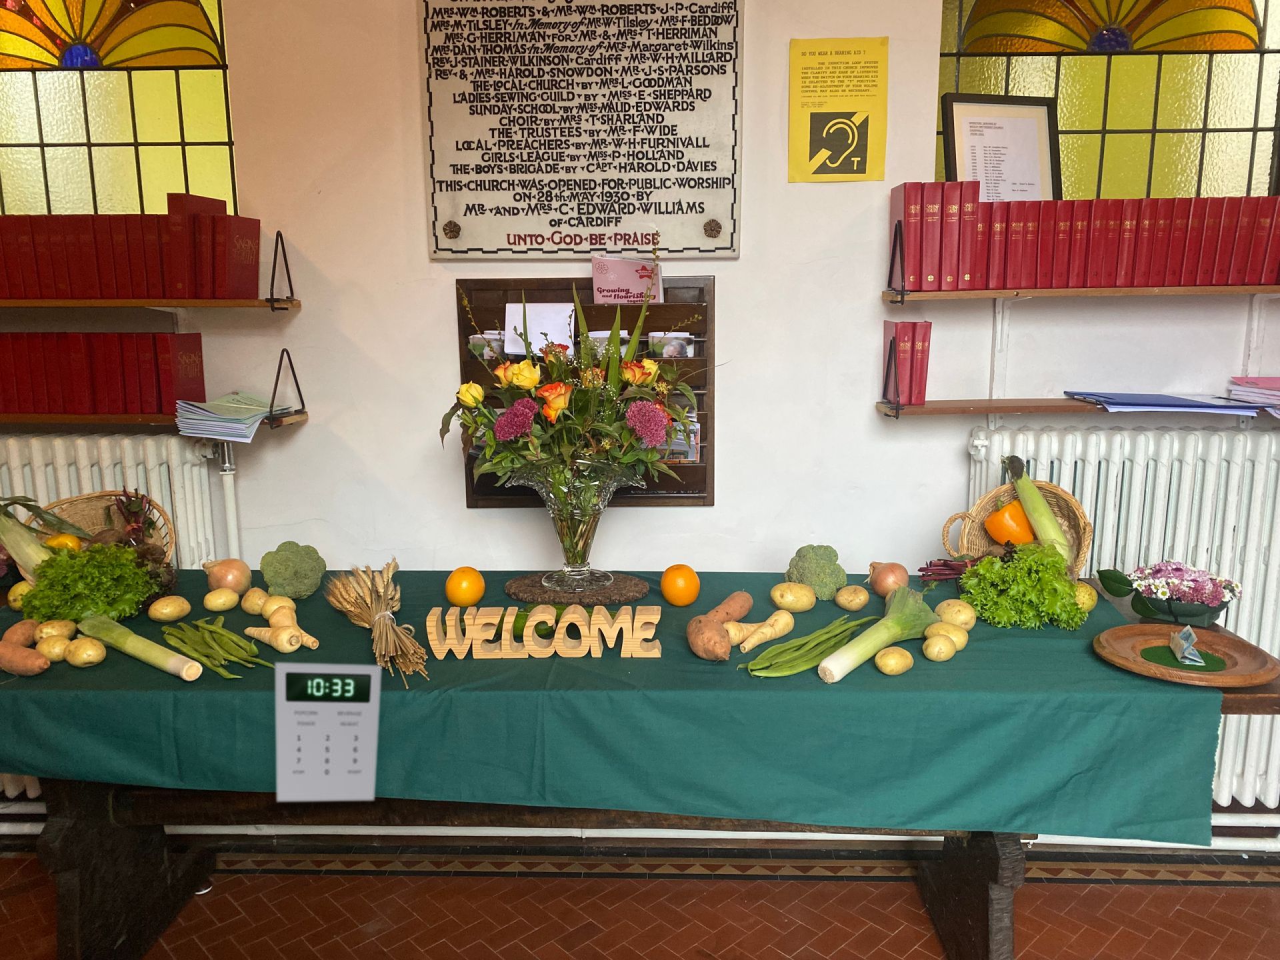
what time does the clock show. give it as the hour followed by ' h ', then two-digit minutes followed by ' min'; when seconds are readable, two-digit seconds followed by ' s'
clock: 10 h 33 min
